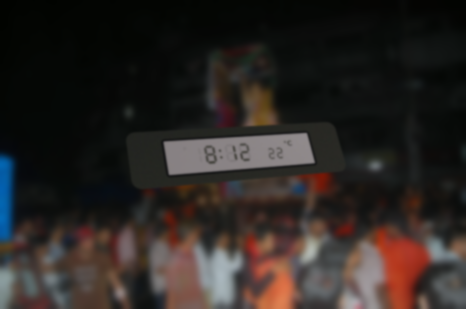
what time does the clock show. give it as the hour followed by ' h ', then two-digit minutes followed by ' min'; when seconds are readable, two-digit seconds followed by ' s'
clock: 8 h 12 min
